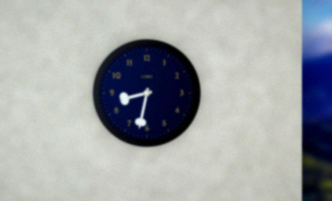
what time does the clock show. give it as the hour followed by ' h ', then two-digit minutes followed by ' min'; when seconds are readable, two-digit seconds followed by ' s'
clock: 8 h 32 min
